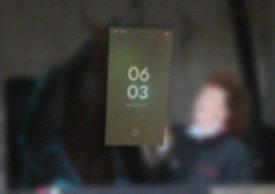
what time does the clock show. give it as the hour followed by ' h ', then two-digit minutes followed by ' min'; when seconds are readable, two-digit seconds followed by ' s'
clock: 6 h 03 min
